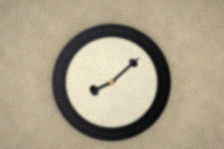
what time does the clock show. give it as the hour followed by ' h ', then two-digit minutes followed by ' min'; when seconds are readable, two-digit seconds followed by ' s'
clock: 8 h 08 min
